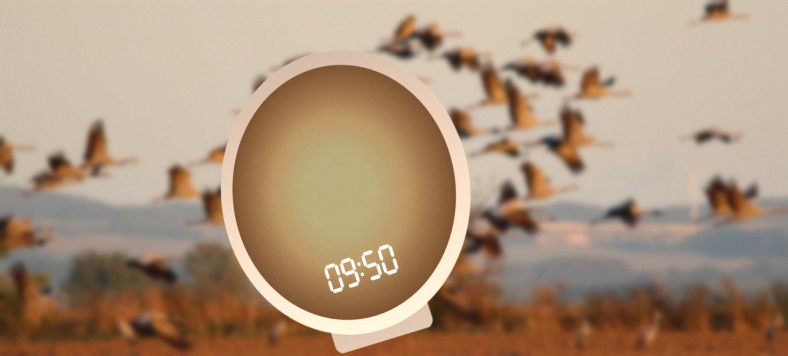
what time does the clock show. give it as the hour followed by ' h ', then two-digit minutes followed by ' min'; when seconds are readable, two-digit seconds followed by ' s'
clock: 9 h 50 min
